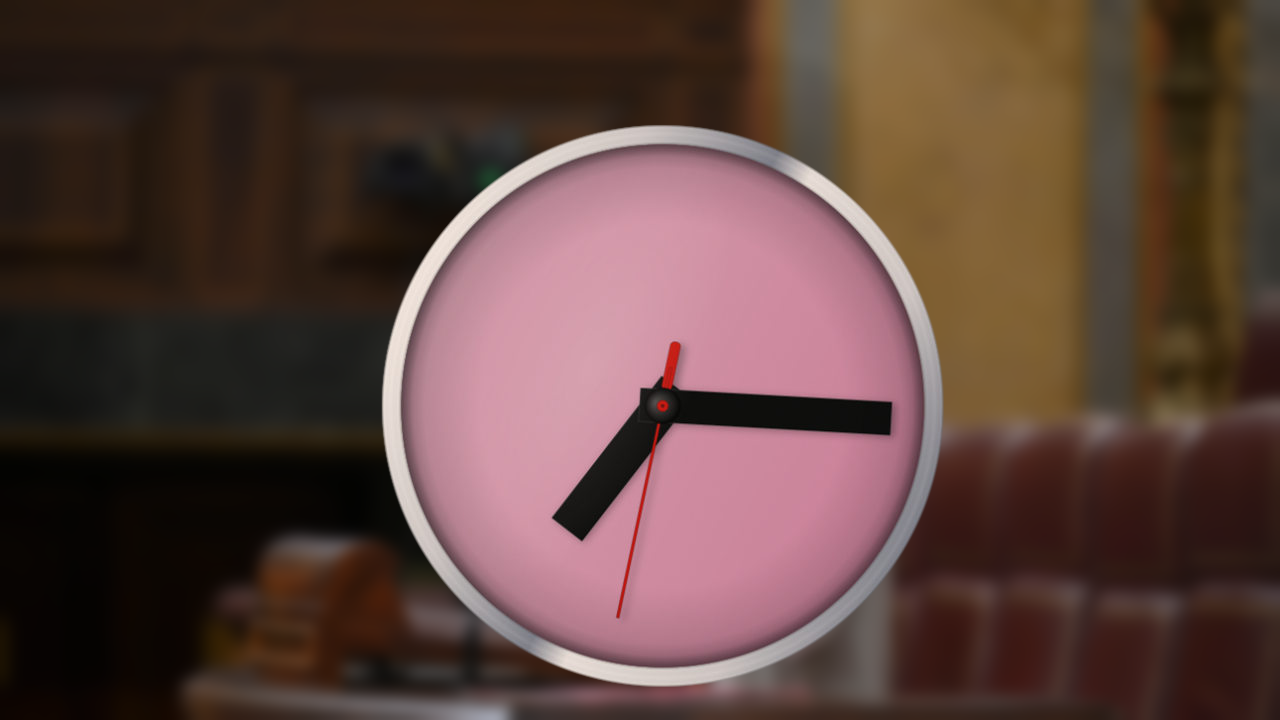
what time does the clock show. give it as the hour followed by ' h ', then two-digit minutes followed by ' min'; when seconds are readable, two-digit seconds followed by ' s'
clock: 7 h 15 min 32 s
